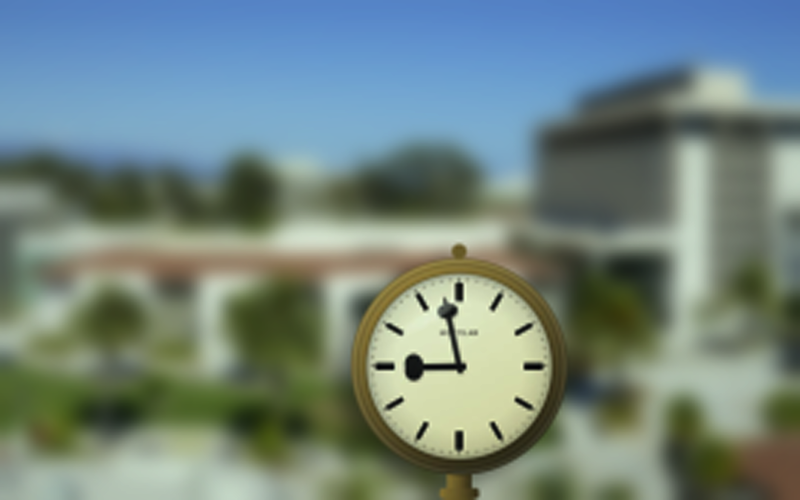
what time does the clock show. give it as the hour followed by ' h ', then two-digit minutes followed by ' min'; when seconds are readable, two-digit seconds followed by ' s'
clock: 8 h 58 min
